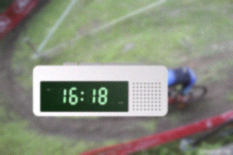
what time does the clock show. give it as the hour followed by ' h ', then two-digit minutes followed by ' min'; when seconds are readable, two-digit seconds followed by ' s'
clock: 16 h 18 min
